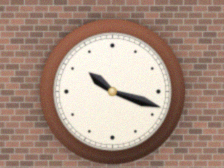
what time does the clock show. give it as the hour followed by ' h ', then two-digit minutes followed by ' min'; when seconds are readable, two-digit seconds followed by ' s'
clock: 10 h 18 min
